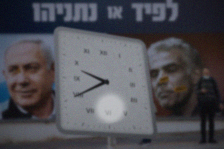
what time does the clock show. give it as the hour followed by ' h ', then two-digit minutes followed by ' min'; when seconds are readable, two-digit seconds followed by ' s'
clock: 9 h 40 min
